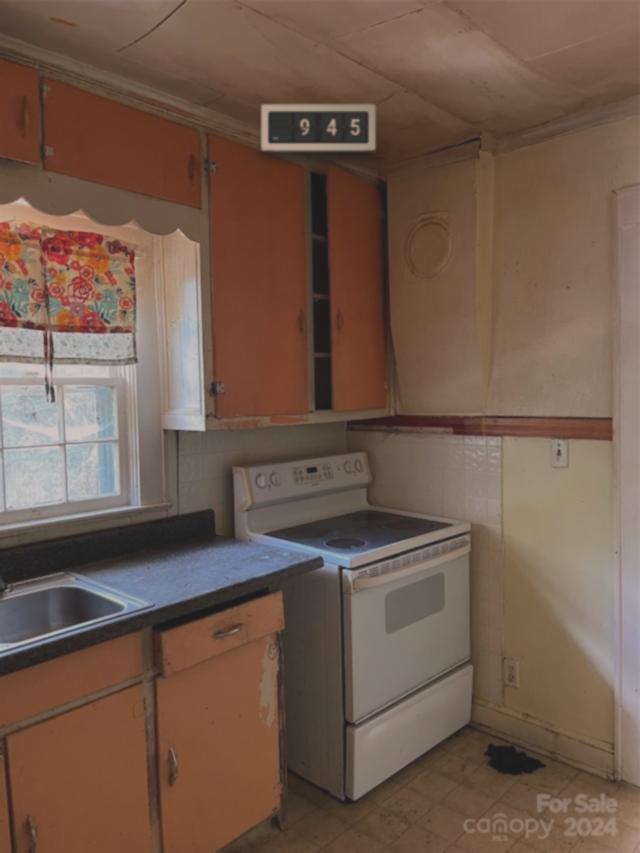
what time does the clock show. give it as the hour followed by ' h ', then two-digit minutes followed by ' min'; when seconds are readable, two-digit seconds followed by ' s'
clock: 9 h 45 min
